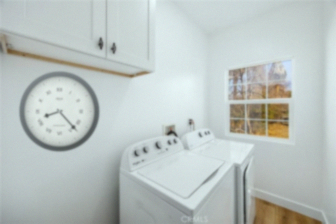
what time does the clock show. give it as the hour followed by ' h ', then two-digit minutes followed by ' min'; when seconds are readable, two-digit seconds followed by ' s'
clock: 8 h 23 min
